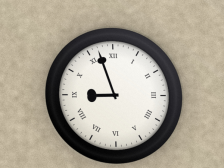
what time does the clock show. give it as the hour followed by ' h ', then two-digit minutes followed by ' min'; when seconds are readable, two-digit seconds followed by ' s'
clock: 8 h 57 min
